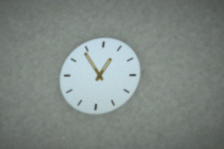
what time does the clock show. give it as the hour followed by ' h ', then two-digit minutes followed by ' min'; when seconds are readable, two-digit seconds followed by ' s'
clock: 12 h 54 min
